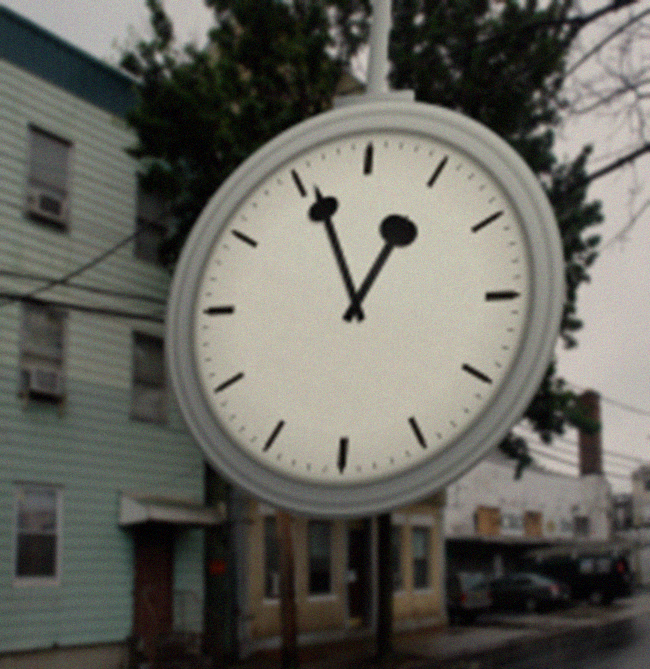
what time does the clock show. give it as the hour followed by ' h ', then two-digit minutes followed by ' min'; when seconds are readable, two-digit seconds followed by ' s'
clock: 12 h 56 min
